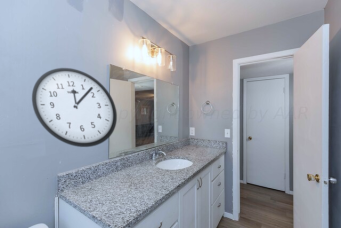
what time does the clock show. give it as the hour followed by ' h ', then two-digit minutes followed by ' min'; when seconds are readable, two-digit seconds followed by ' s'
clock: 12 h 08 min
